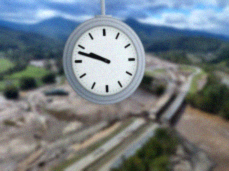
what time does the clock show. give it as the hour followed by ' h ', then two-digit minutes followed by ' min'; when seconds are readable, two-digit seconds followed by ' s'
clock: 9 h 48 min
